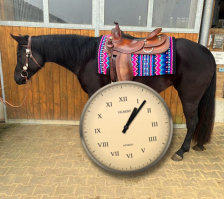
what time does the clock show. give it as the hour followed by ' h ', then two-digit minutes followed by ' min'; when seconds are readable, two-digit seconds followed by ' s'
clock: 1 h 07 min
